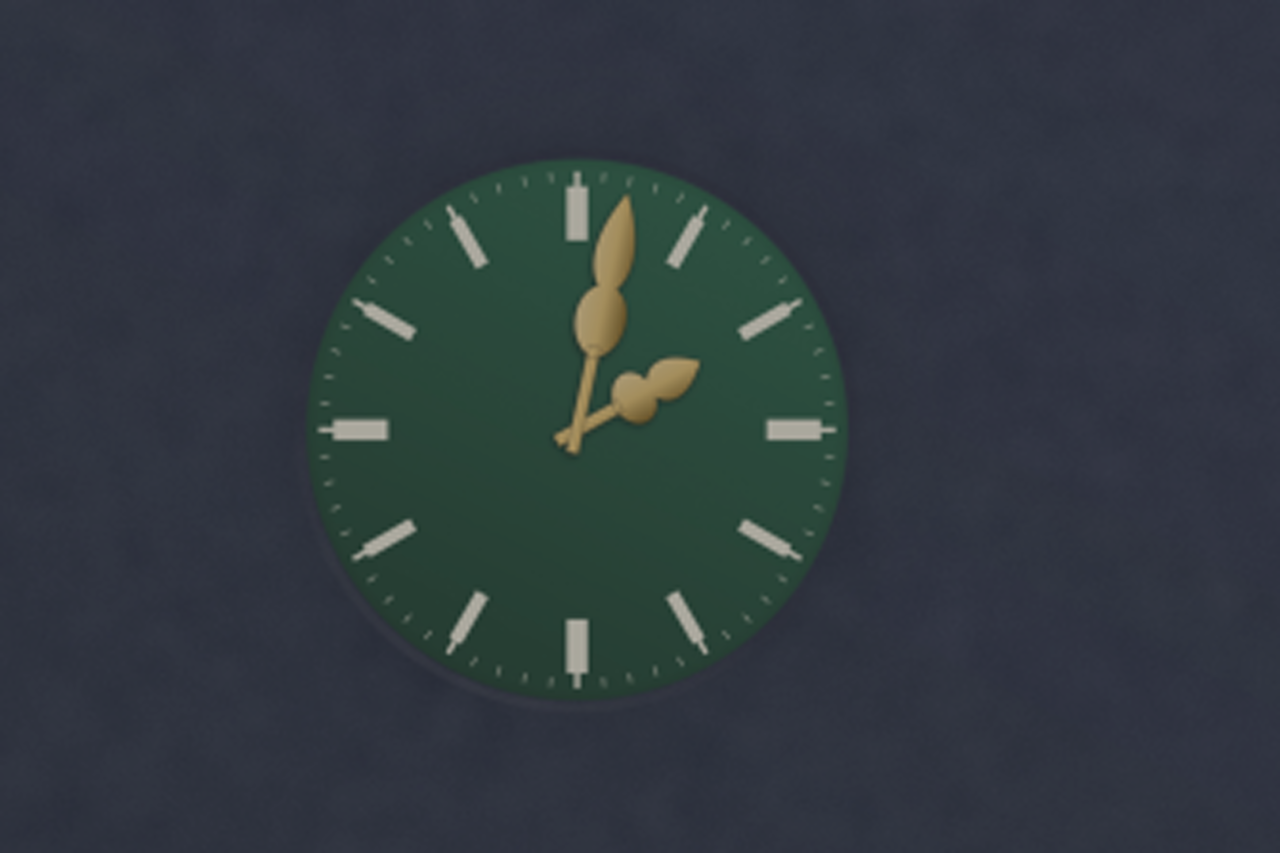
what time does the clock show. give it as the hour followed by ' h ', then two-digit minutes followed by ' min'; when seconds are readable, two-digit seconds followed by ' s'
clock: 2 h 02 min
